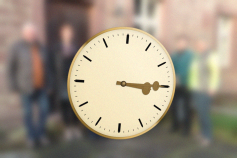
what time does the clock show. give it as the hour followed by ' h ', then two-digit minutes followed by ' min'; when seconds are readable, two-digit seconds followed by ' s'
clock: 3 h 15 min
